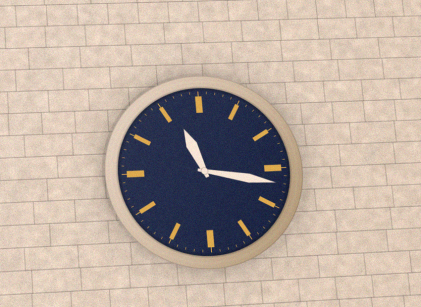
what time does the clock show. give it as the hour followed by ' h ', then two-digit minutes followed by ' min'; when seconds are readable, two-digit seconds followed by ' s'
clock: 11 h 17 min
